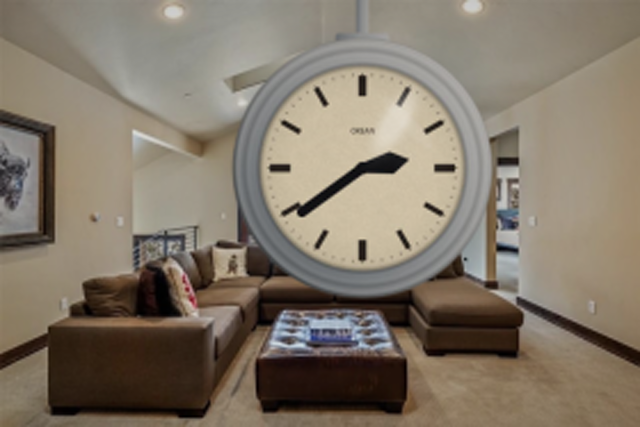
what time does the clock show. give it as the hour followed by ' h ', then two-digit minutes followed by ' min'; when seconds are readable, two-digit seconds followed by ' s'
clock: 2 h 39 min
